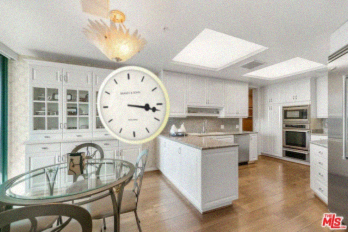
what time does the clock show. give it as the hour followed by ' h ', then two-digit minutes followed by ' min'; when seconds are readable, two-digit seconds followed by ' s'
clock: 3 h 17 min
